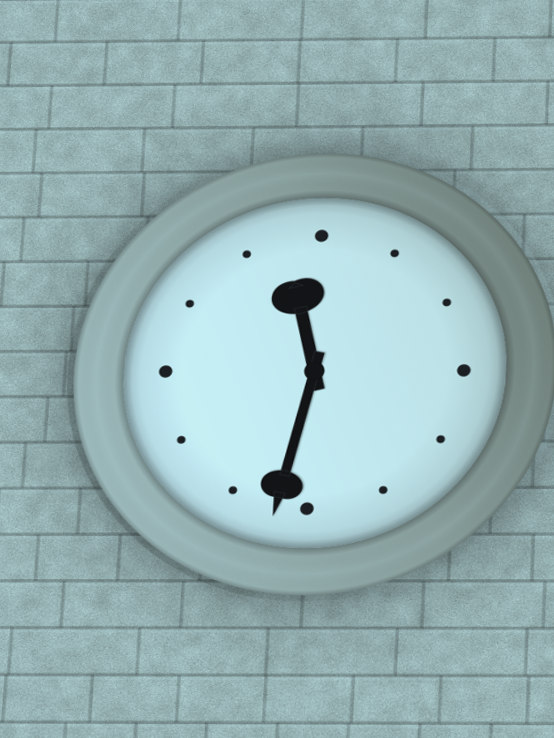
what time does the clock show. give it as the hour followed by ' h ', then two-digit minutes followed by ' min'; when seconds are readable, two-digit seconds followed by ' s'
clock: 11 h 32 min
